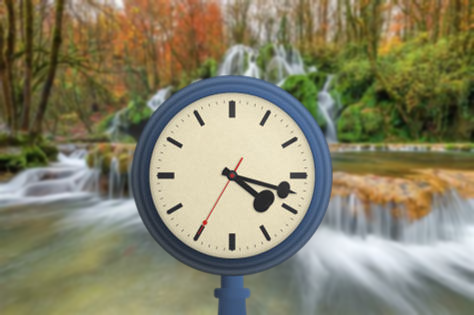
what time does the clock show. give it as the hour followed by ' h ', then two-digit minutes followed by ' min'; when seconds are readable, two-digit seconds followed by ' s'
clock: 4 h 17 min 35 s
